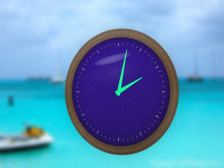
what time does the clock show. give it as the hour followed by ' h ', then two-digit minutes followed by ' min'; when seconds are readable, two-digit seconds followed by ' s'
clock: 2 h 02 min
